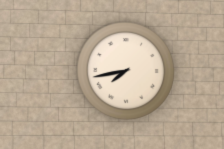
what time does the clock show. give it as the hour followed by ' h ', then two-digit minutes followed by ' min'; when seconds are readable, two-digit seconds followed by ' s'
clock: 7 h 43 min
